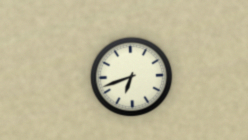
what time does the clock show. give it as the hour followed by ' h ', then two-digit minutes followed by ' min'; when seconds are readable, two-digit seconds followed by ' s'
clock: 6 h 42 min
